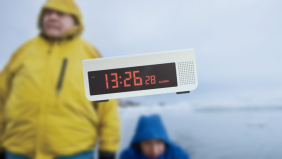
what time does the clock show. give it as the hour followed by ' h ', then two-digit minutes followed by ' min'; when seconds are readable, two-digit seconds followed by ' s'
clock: 13 h 26 min 28 s
